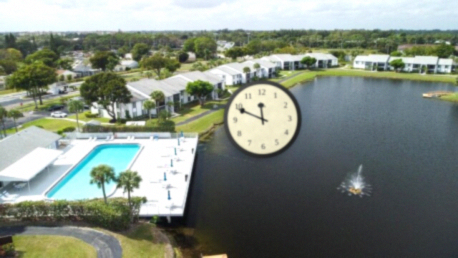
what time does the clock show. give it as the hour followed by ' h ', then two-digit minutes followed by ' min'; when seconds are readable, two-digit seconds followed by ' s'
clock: 11 h 49 min
